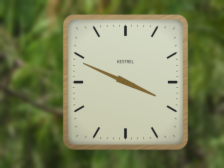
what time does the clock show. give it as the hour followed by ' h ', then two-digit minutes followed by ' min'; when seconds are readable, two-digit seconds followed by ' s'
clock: 3 h 49 min
